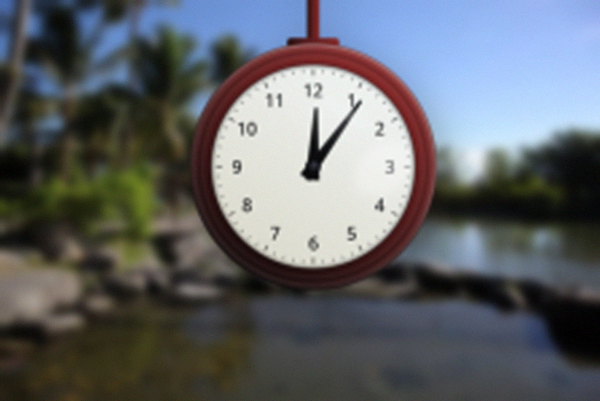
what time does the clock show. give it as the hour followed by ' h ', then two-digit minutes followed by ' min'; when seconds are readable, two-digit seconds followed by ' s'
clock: 12 h 06 min
